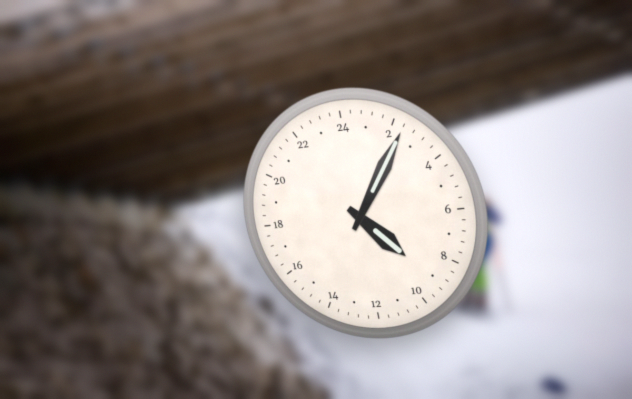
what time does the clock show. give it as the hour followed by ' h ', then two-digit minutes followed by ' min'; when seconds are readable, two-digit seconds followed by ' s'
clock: 9 h 06 min
